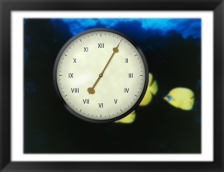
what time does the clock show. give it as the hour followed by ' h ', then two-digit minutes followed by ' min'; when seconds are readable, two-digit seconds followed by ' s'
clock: 7 h 05 min
